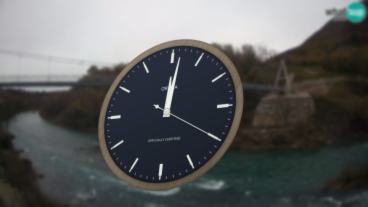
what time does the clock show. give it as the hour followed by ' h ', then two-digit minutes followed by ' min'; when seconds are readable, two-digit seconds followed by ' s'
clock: 12 h 01 min 20 s
